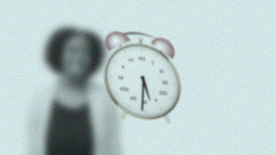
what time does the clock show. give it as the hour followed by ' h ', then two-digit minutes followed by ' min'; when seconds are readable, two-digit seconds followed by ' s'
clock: 5 h 31 min
